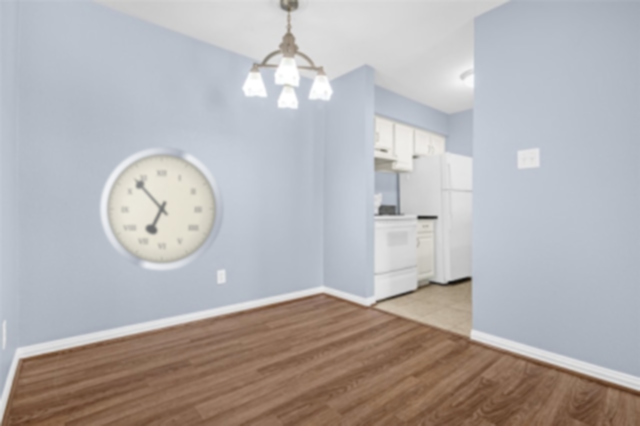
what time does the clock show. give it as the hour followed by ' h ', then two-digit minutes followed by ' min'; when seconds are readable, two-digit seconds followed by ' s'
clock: 6 h 53 min
